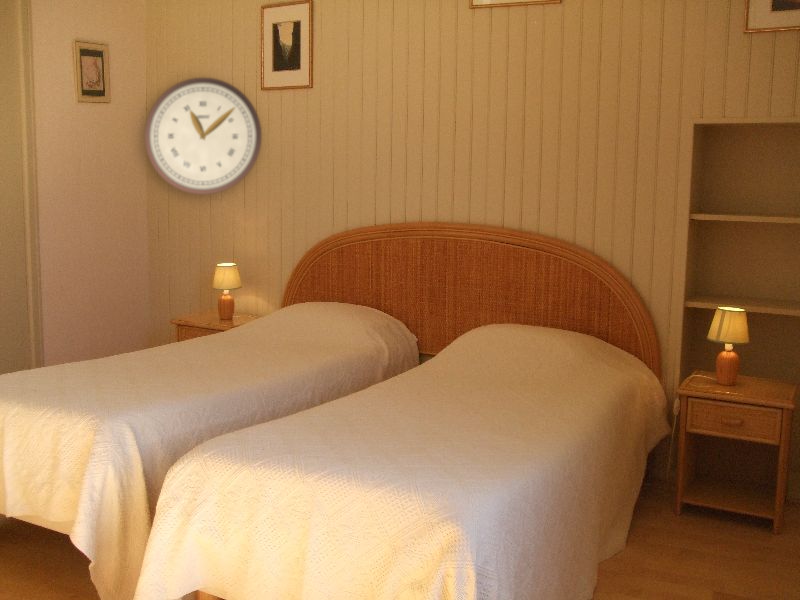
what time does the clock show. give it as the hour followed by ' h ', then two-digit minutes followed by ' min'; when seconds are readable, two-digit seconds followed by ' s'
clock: 11 h 08 min
